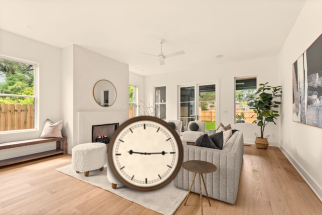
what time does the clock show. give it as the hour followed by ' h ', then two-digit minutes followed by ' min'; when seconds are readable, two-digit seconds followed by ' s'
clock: 9 h 15 min
